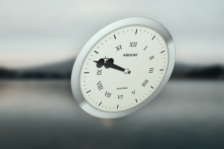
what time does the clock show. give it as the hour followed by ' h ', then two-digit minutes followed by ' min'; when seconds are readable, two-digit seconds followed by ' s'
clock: 9 h 48 min
